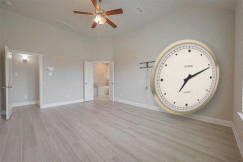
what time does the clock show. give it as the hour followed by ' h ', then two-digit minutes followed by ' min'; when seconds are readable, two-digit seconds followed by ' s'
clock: 7 h 11 min
